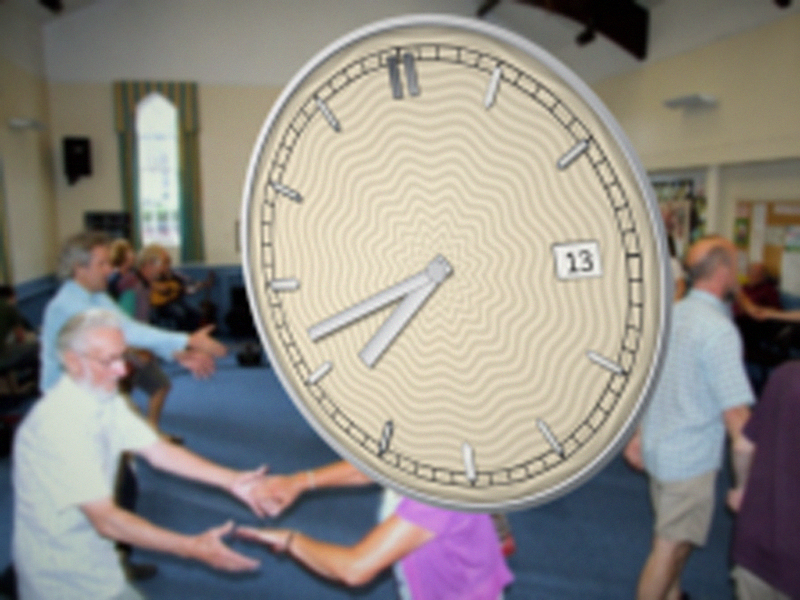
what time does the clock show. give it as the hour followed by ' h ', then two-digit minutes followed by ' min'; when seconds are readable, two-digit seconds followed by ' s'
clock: 7 h 42 min
